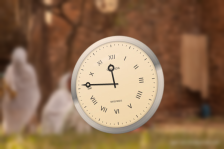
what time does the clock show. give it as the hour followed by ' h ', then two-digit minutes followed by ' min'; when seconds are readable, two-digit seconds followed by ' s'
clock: 11 h 46 min
